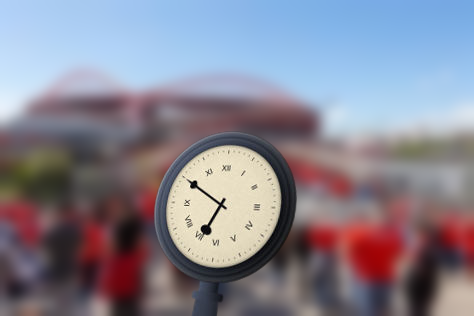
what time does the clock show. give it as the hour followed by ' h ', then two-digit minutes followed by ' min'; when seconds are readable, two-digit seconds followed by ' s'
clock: 6 h 50 min
